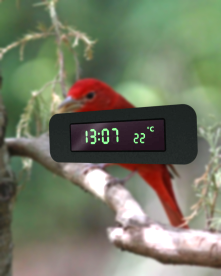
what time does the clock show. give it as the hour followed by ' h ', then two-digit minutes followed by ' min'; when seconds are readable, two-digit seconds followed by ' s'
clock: 13 h 07 min
